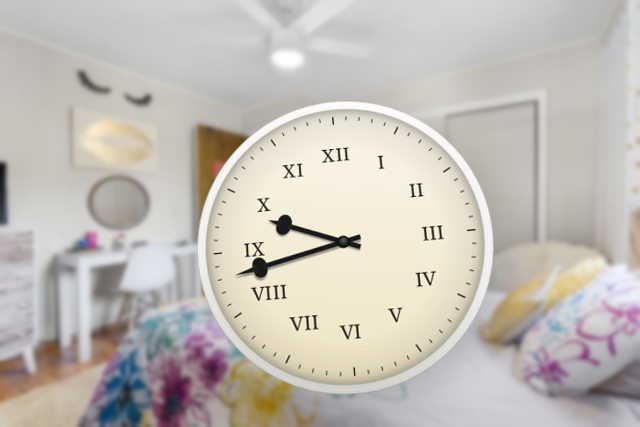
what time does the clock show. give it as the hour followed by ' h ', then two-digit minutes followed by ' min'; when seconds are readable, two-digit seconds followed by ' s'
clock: 9 h 43 min
